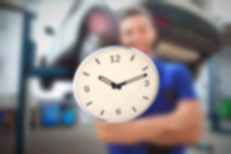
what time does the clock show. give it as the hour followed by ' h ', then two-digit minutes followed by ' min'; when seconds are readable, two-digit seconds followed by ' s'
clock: 10 h 12 min
